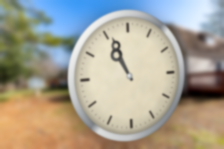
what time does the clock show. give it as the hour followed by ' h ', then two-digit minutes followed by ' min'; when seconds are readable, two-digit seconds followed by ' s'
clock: 10 h 56 min
